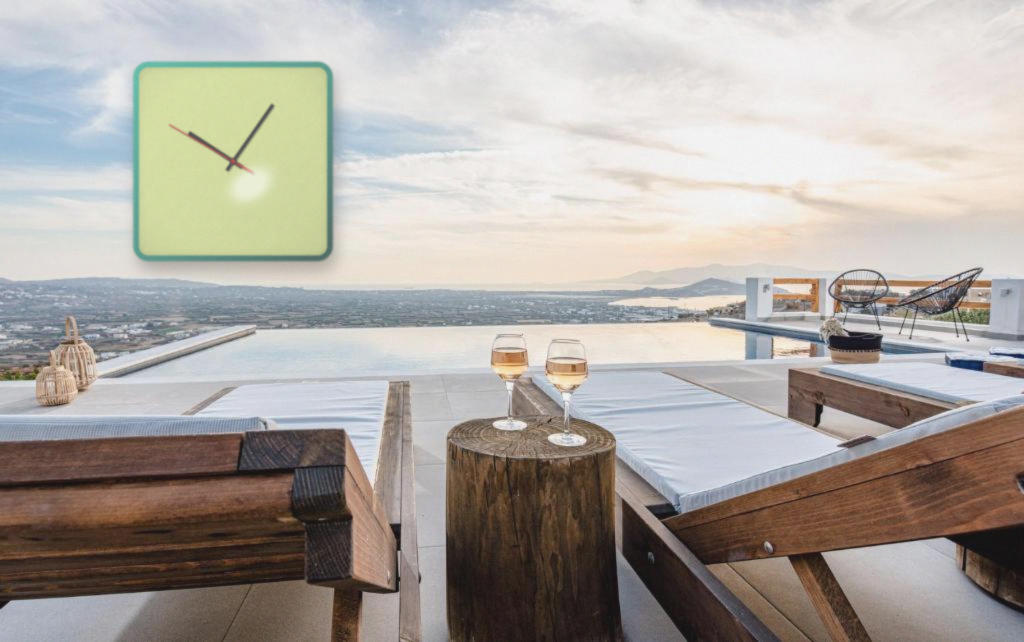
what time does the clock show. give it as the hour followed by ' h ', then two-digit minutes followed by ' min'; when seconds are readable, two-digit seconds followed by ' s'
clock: 10 h 05 min 50 s
